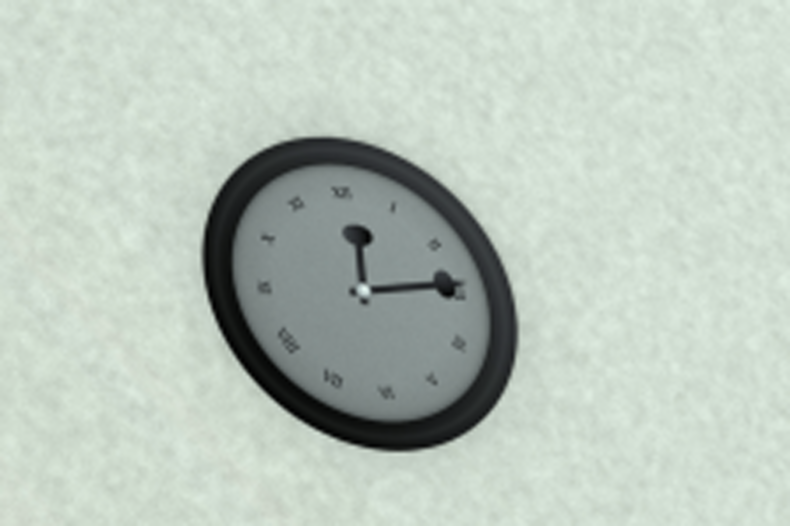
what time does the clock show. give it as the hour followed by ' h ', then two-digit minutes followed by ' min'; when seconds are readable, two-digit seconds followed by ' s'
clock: 12 h 14 min
